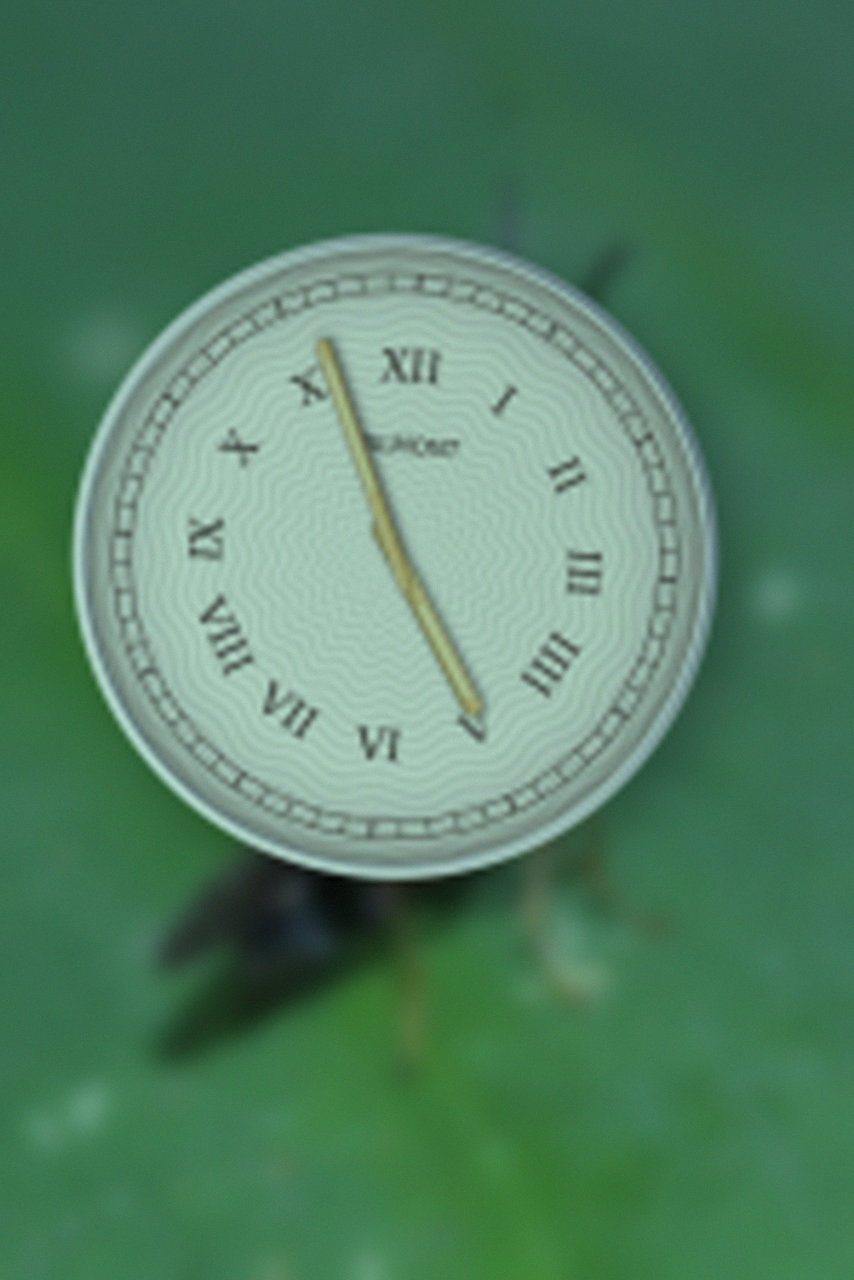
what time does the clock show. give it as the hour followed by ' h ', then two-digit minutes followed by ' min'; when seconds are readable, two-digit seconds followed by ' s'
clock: 4 h 56 min
